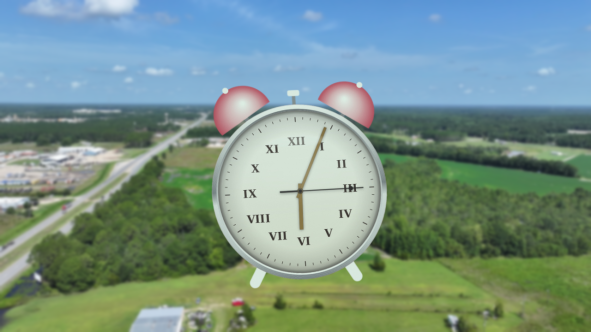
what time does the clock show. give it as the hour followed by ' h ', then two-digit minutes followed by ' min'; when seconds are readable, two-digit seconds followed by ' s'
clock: 6 h 04 min 15 s
